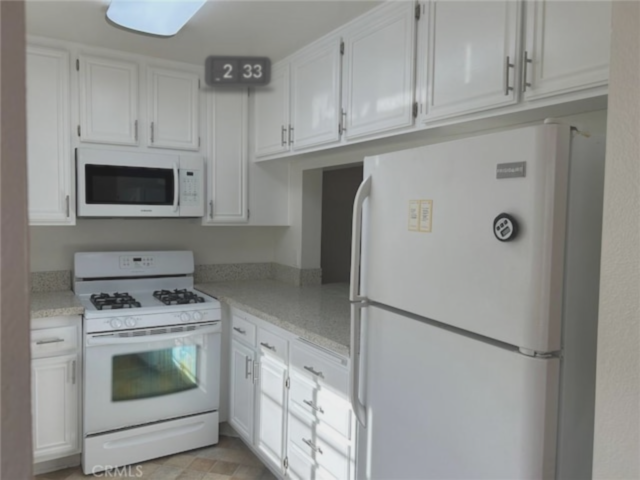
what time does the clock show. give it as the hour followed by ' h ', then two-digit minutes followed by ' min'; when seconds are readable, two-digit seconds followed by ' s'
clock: 2 h 33 min
